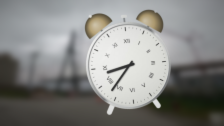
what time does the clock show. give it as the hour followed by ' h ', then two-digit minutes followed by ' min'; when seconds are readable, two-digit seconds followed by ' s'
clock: 8 h 37 min
